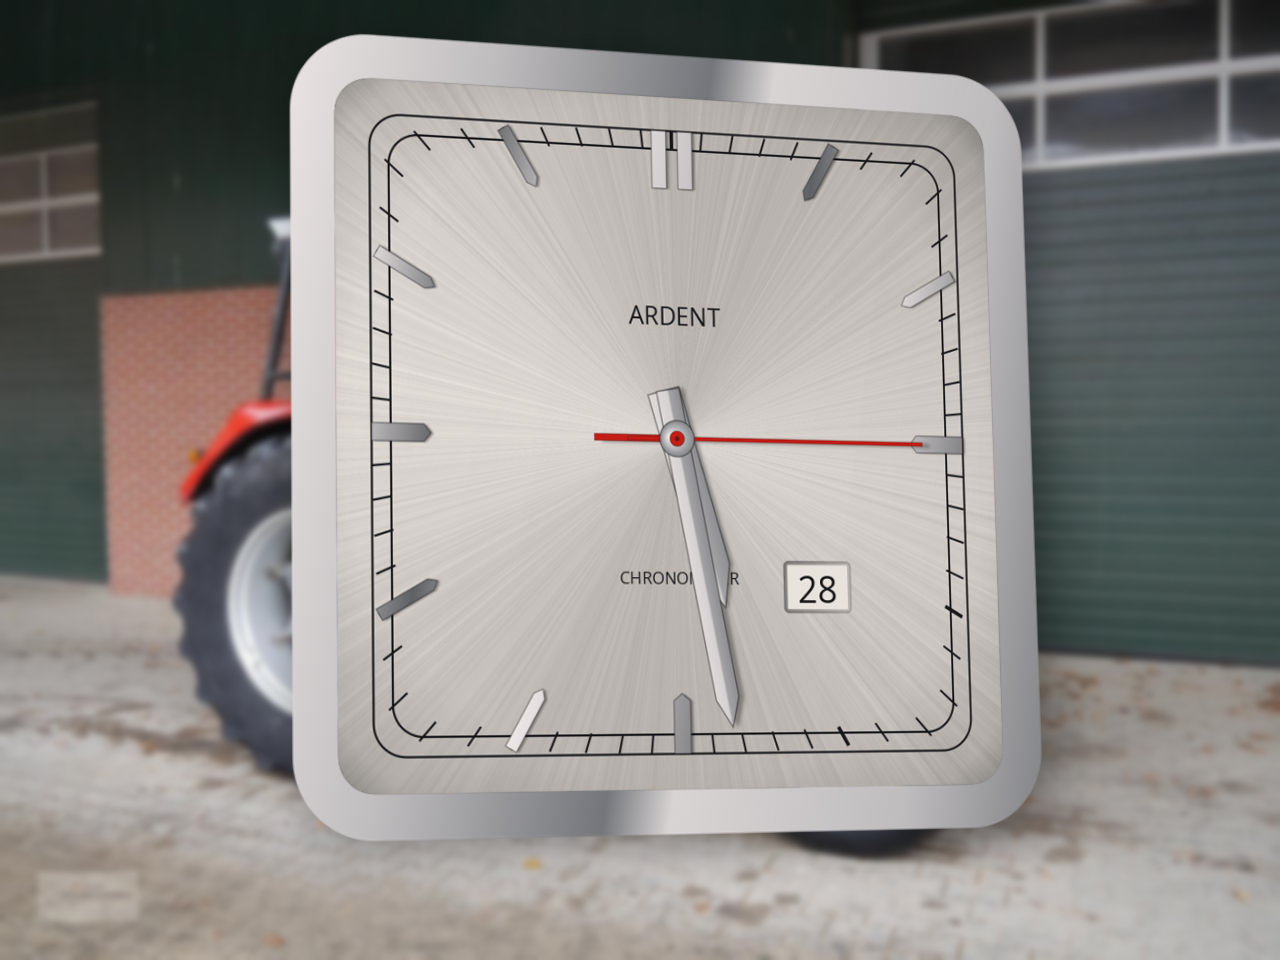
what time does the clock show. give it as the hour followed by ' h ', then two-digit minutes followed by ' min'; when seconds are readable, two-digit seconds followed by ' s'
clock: 5 h 28 min 15 s
